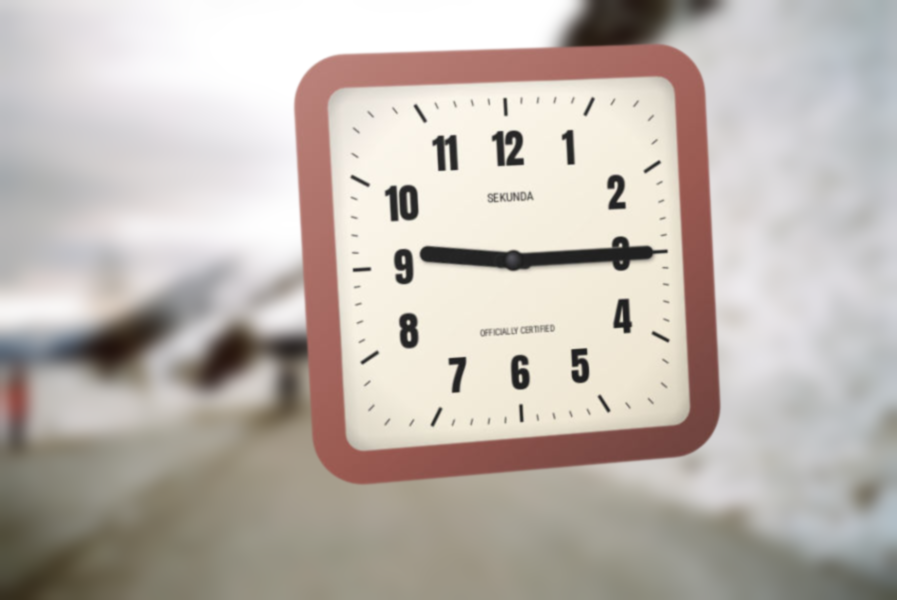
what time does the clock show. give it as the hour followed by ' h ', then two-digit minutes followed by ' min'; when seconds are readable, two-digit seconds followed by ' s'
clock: 9 h 15 min
